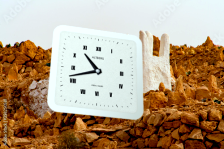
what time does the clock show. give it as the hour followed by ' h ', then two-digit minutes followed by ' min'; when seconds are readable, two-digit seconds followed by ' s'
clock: 10 h 42 min
